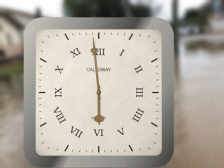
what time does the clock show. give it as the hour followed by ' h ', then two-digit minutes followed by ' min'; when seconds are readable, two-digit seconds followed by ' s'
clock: 5 h 59 min
